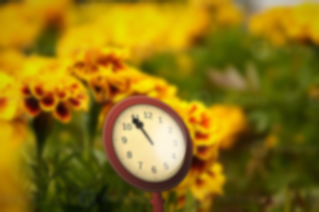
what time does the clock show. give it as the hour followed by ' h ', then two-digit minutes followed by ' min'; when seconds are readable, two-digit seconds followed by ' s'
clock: 10 h 54 min
